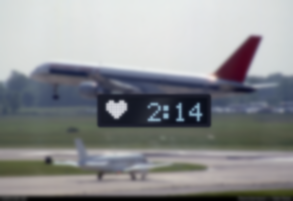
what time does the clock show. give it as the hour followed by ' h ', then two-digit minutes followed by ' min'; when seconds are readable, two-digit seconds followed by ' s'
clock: 2 h 14 min
